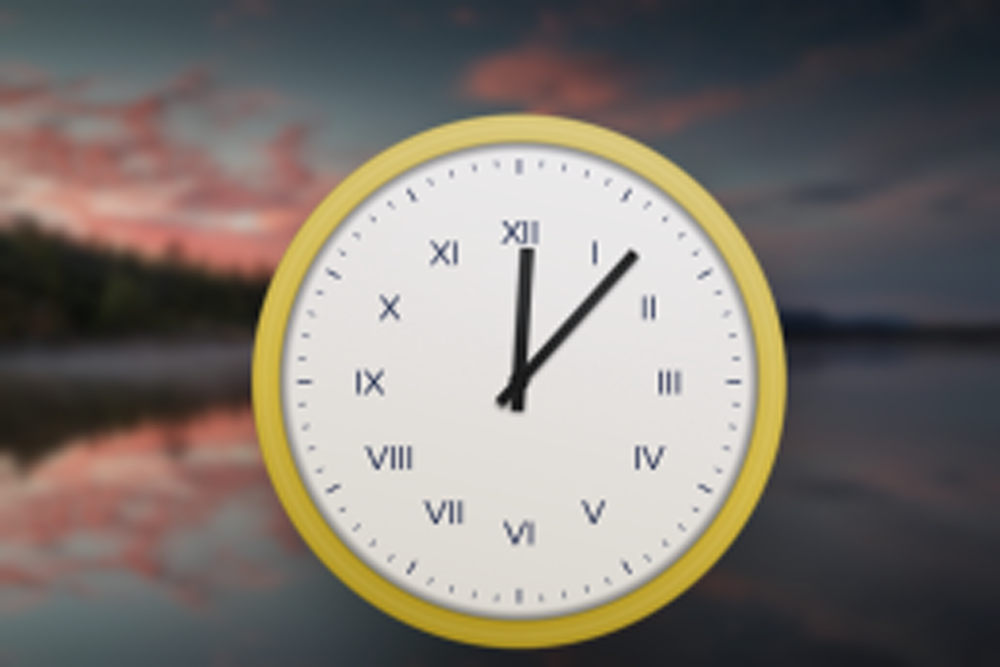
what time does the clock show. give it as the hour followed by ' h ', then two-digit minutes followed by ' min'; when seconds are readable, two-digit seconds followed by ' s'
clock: 12 h 07 min
